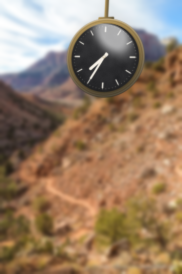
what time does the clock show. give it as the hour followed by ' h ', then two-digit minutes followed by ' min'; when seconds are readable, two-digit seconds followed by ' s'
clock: 7 h 35 min
